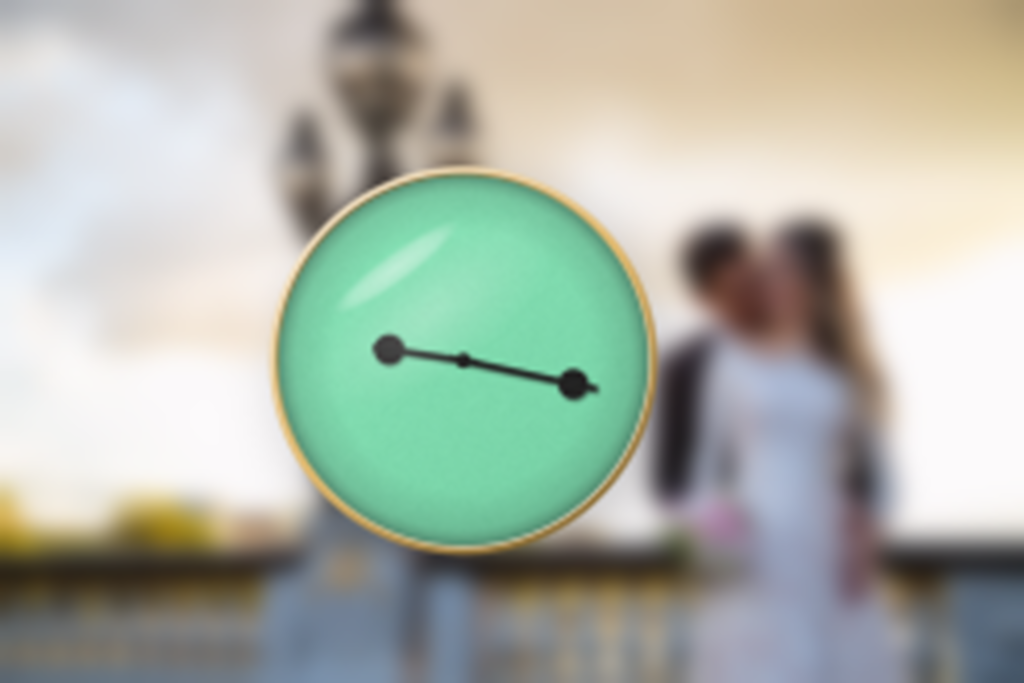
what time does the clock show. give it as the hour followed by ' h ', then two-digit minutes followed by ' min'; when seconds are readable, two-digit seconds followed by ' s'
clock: 9 h 17 min
